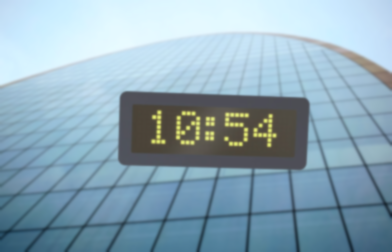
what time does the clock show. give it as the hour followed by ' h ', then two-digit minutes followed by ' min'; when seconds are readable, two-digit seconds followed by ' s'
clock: 10 h 54 min
